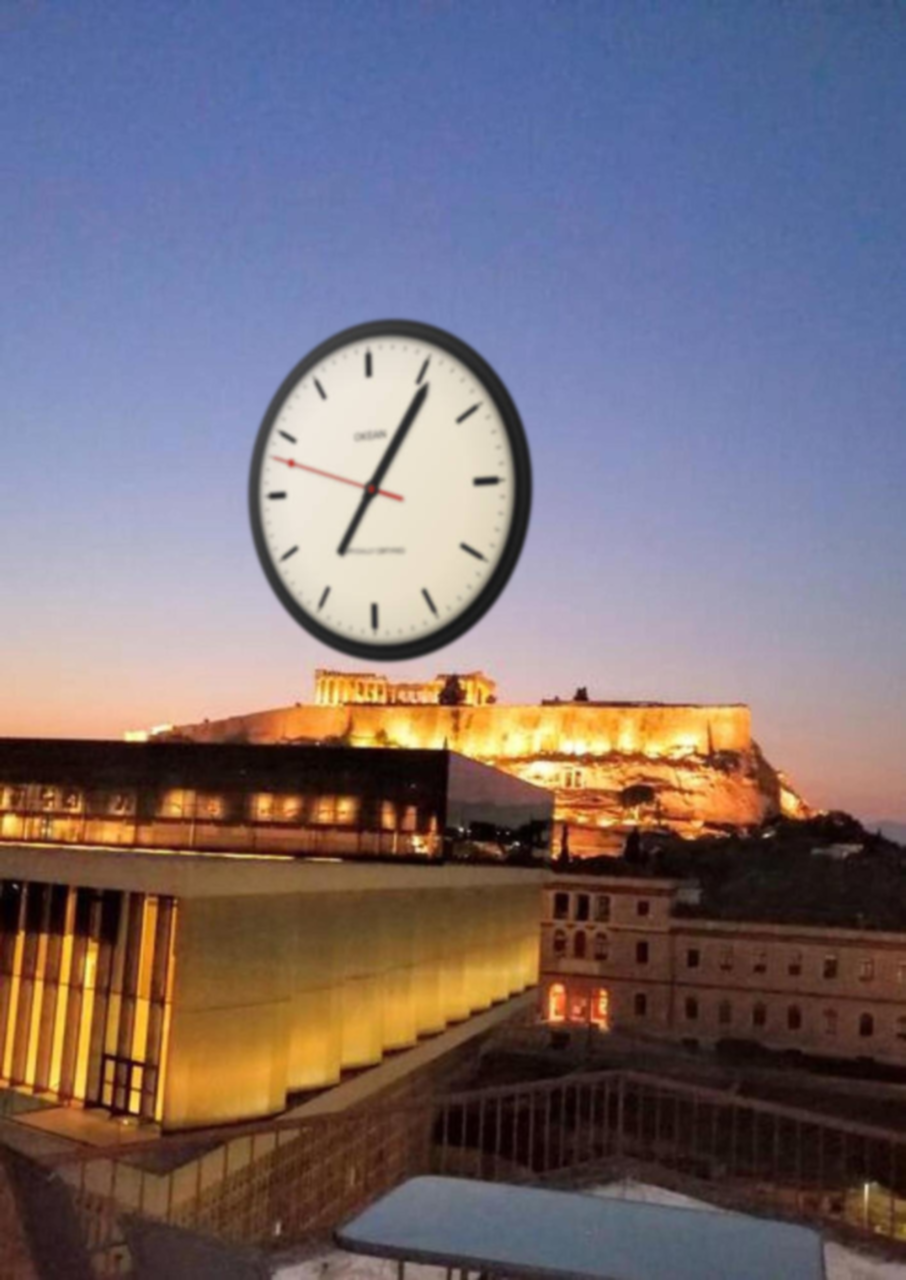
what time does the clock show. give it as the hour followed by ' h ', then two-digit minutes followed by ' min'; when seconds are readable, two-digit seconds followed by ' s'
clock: 7 h 05 min 48 s
